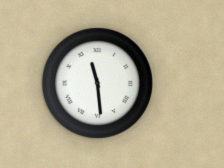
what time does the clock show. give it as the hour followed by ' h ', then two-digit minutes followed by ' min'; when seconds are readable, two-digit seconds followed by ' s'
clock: 11 h 29 min
